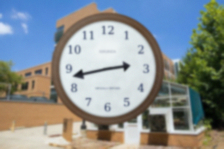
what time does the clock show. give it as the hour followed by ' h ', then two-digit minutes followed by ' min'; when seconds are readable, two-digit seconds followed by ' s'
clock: 2 h 43 min
